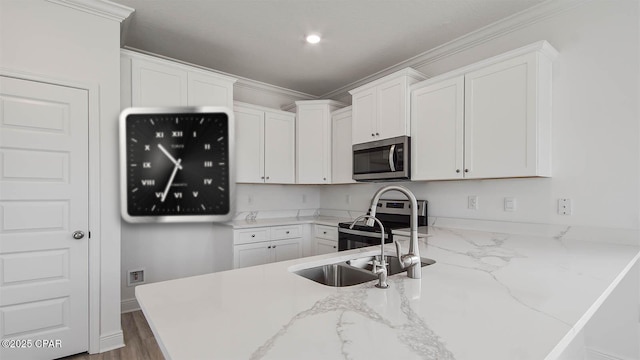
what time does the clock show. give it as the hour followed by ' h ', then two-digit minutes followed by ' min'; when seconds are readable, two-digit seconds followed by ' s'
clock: 10 h 34 min
